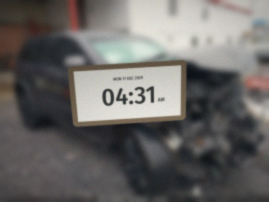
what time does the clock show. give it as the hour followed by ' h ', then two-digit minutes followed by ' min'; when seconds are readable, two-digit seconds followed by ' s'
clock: 4 h 31 min
